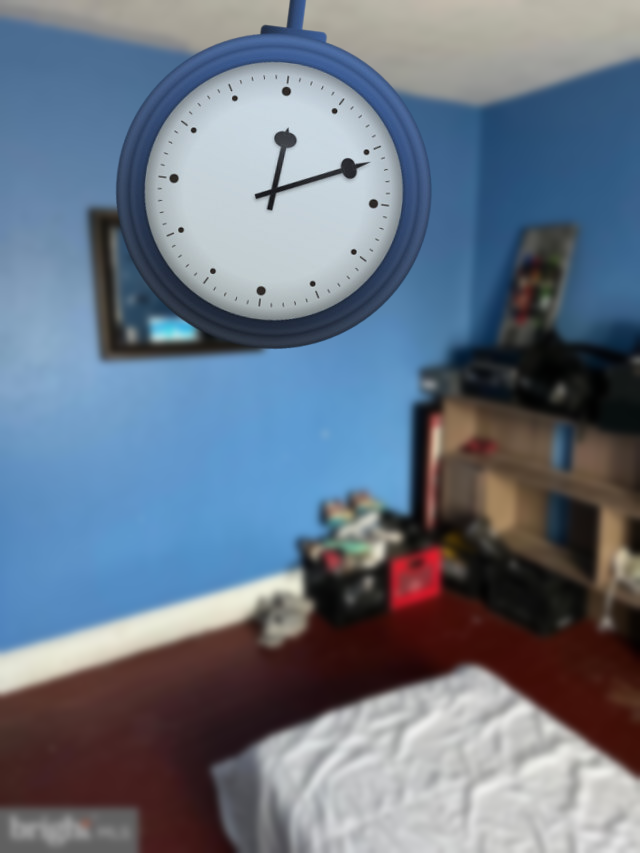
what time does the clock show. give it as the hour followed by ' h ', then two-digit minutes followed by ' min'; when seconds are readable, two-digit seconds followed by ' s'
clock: 12 h 11 min
